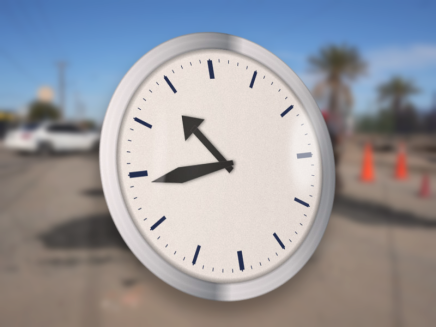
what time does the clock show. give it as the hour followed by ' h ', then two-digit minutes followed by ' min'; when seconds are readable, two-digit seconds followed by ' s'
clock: 10 h 44 min
